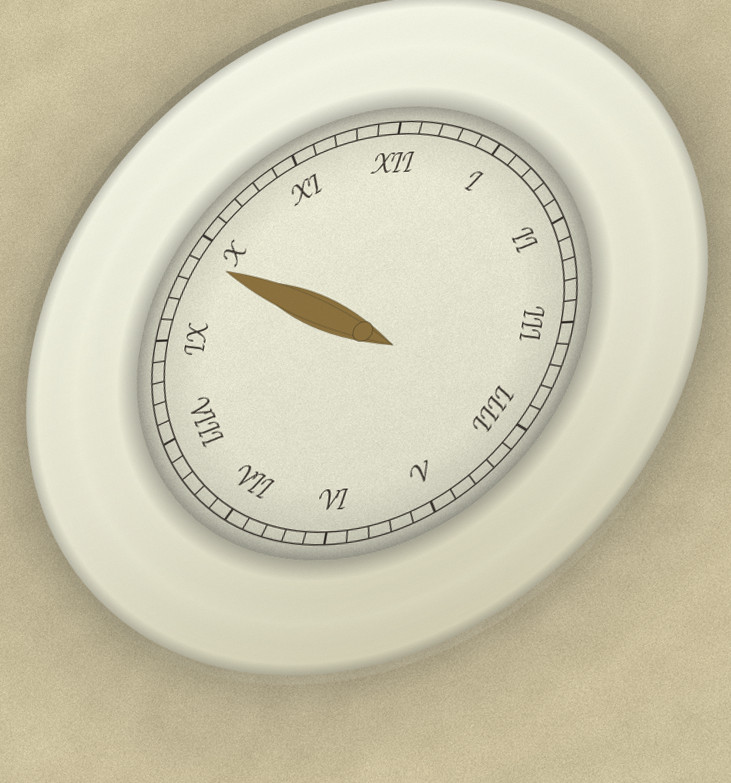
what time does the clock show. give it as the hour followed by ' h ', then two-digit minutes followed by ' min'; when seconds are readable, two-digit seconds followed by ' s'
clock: 9 h 49 min
